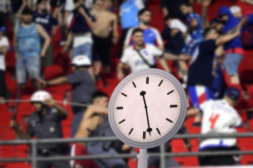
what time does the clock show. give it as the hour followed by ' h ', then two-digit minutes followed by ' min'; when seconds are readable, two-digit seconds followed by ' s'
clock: 11 h 28 min
